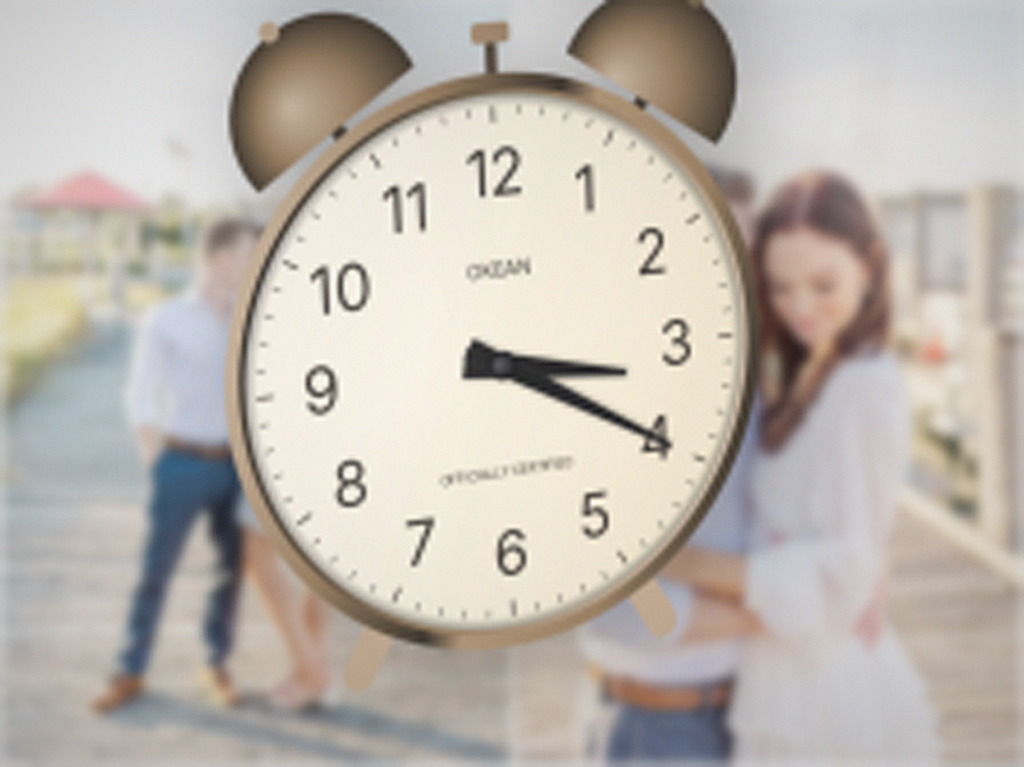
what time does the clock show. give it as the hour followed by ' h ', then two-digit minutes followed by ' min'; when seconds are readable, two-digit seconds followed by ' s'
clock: 3 h 20 min
